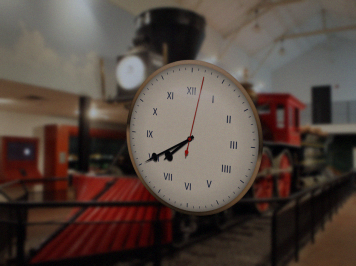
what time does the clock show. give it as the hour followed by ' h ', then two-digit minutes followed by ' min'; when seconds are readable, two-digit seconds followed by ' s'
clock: 7 h 40 min 02 s
